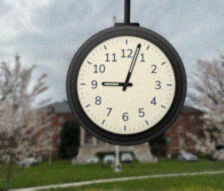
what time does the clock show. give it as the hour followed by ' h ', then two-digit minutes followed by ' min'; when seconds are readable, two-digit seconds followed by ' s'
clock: 9 h 03 min
